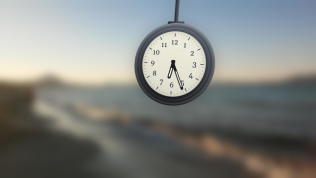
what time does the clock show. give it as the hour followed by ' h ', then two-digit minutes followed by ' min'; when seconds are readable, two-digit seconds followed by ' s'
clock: 6 h 26 min
